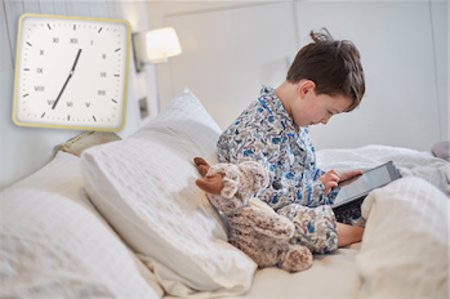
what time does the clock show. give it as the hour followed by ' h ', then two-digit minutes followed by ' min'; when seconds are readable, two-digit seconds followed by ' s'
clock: 12 h 34 min
